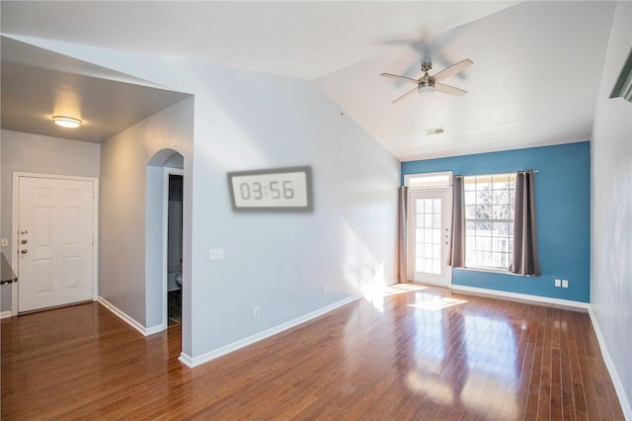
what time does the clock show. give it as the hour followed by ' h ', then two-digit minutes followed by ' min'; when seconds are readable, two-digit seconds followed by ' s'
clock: 3 h 56 min
